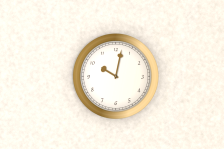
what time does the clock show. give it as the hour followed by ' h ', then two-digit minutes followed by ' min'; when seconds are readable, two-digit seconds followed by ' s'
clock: 10 h 02 min
